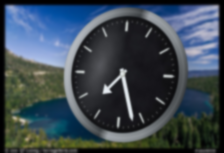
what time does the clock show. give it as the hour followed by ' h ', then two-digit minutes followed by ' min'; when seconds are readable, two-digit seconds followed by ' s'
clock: 7 h 27 min
